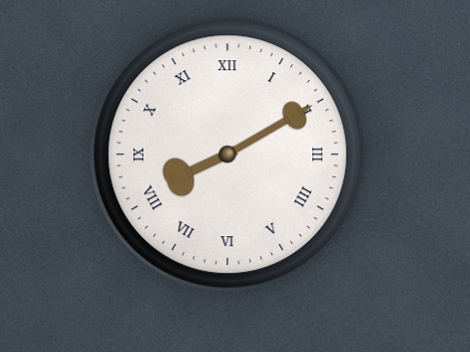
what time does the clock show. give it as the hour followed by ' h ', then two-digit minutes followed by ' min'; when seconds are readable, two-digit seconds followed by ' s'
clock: 8 h 10 min
